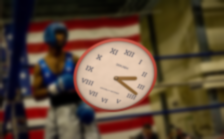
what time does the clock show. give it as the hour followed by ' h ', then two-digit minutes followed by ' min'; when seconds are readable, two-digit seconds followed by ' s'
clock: 2 h 18 min
